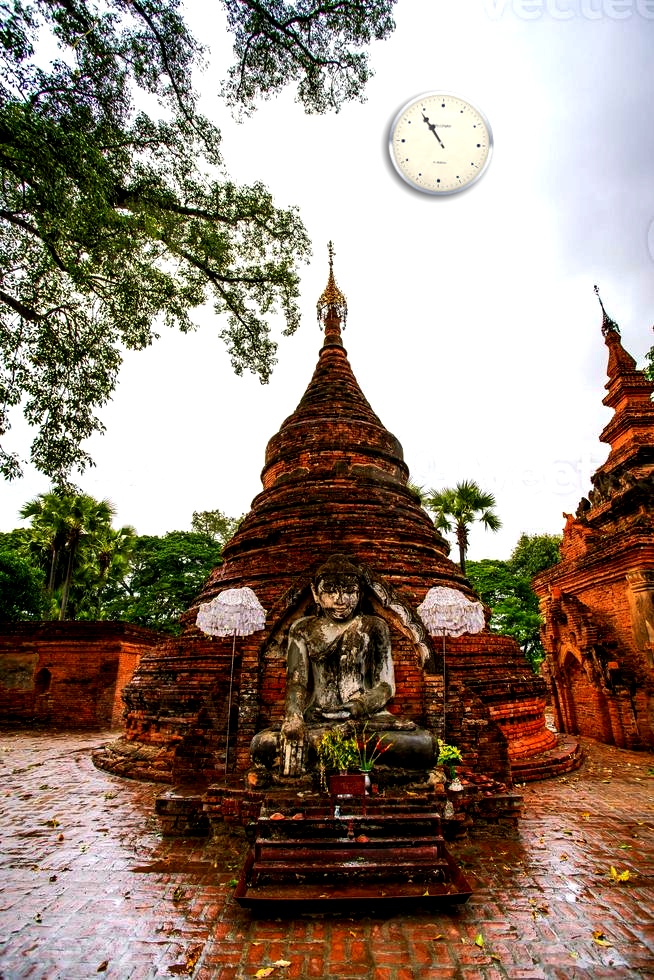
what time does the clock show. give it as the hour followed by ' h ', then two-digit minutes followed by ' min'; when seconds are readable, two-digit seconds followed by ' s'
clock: 10 h 54 min
